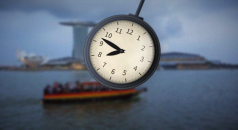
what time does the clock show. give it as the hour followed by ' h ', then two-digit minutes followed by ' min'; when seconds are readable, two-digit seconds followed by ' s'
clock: 7 h 47 min
